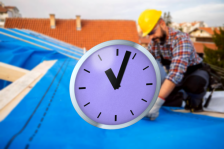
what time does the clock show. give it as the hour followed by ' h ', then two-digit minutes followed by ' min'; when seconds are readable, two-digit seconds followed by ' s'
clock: 11 h 03 min
